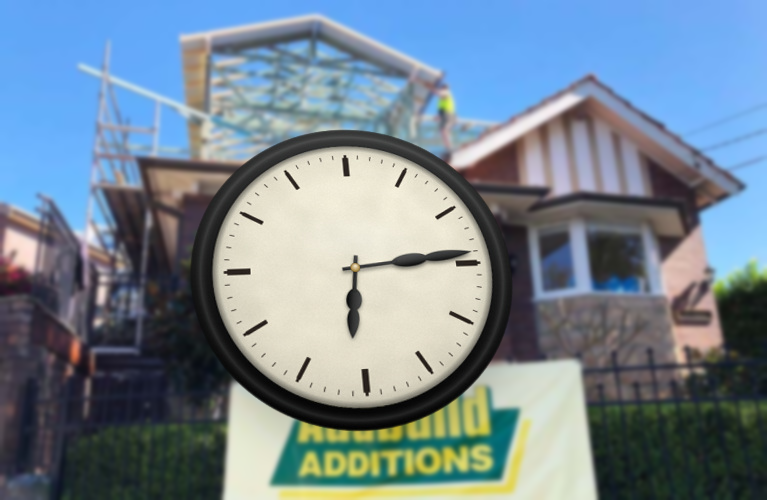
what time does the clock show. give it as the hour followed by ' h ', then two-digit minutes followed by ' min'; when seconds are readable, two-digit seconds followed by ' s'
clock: 6 h 14 min
